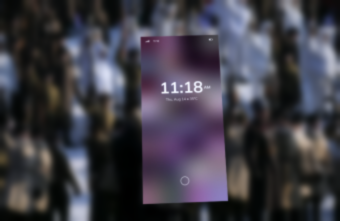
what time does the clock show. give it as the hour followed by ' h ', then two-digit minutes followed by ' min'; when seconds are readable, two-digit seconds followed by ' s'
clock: 11 h 18 min
